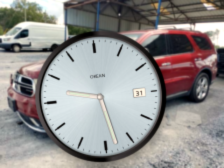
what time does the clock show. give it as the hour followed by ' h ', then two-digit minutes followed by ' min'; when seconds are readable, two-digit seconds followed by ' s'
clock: 9 h 28 min
